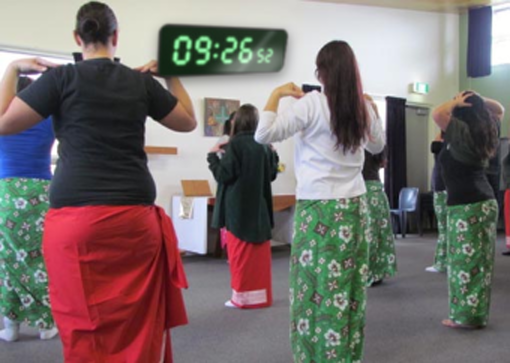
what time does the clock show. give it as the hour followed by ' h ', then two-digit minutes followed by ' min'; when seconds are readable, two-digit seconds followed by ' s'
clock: 9 h 26 min 52 s
